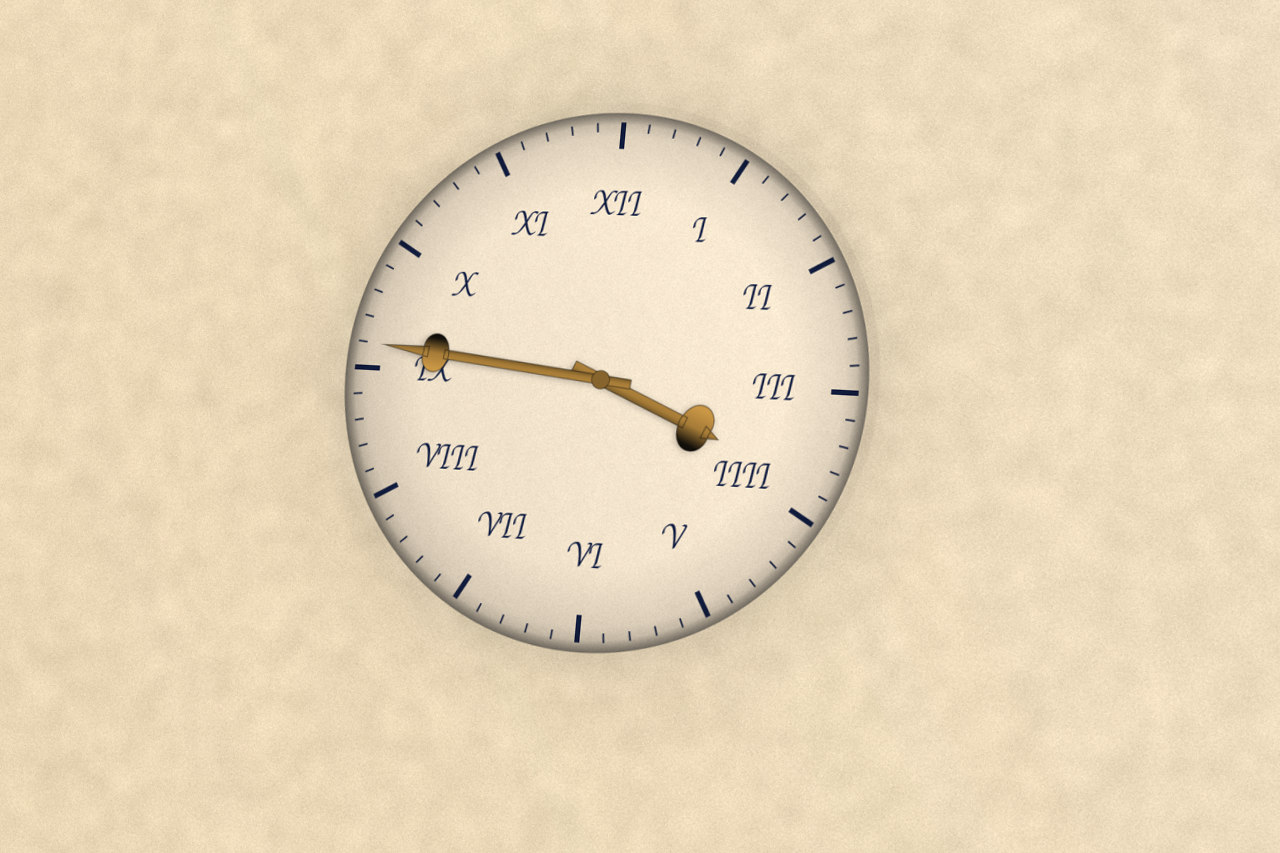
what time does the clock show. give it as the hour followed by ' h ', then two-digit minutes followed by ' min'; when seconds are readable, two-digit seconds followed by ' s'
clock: 3 h 46 min
